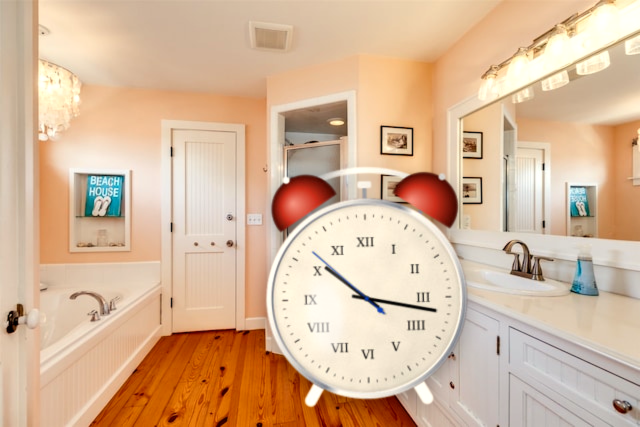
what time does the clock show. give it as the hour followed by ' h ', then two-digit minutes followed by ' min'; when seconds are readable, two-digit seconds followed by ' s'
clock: 10 h 16 min 52 s
